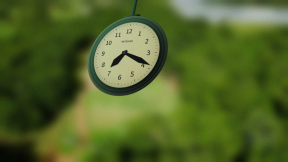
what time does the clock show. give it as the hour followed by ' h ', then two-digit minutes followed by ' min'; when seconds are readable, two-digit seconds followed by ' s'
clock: 7 h 19 min
